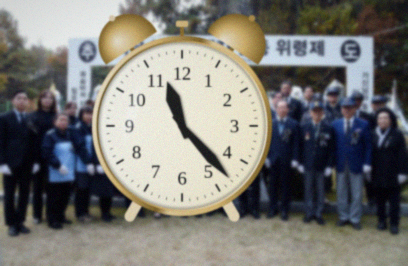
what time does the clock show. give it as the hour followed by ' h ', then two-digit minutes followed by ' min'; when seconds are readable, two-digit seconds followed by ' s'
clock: 11 h 23 min
